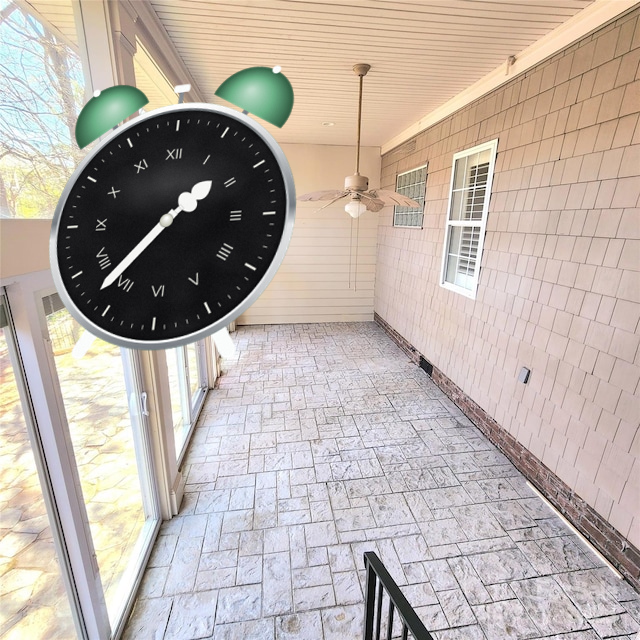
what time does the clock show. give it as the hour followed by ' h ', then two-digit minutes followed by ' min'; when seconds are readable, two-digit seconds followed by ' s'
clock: 1 h 37 min
